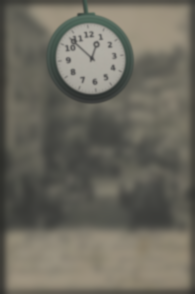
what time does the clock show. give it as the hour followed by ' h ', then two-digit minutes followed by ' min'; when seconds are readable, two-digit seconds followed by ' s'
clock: 12 h 53 min
